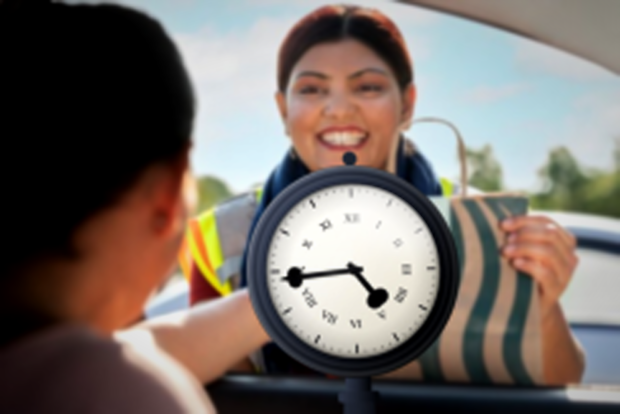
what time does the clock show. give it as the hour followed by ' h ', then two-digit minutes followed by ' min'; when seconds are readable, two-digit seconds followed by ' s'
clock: 4 h 44 min
